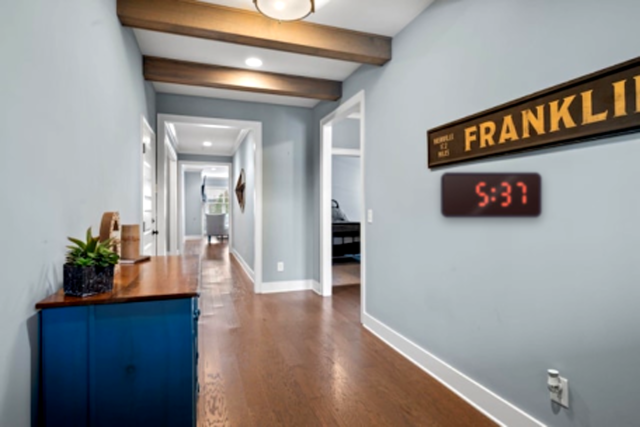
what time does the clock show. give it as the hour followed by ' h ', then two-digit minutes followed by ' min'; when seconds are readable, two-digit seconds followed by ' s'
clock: 5 h 37 min
